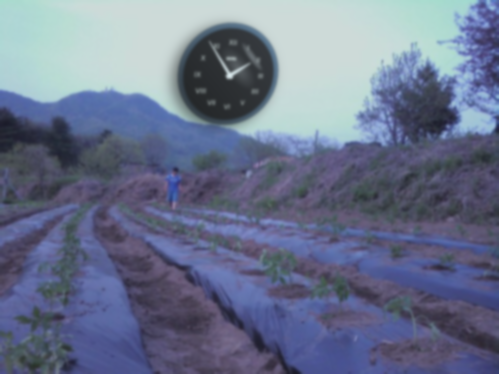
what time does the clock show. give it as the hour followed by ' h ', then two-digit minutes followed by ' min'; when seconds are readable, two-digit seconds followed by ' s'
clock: 1 h 54 min
